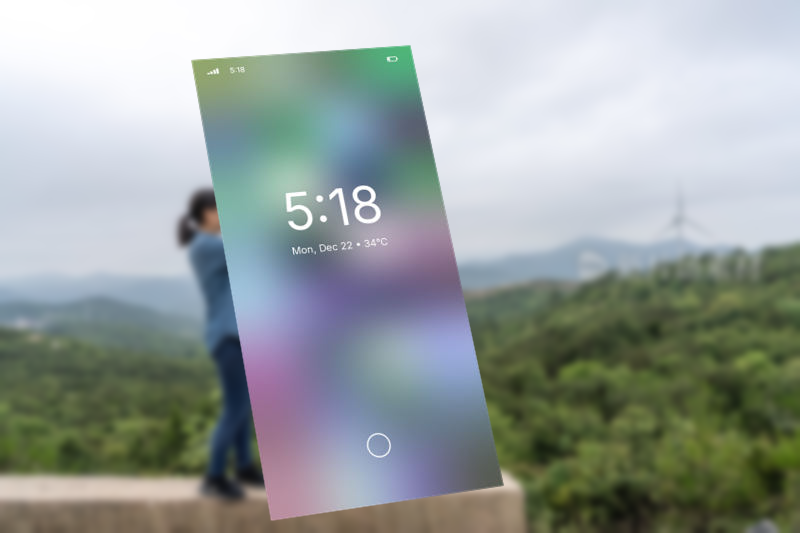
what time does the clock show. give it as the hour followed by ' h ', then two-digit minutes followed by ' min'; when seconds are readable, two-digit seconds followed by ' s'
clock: 5 h 18 min
